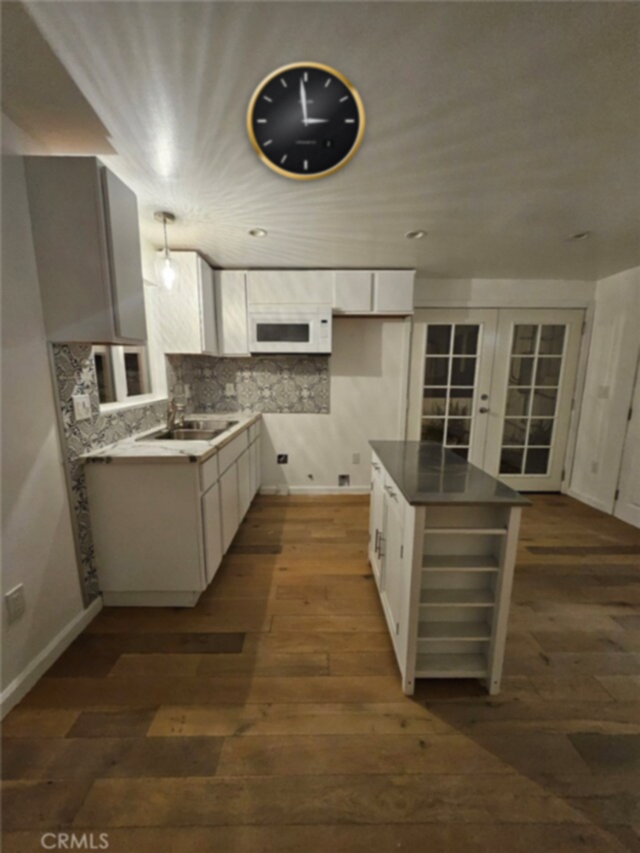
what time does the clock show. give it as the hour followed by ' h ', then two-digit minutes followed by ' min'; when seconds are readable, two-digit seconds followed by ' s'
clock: 2 h 59 min
